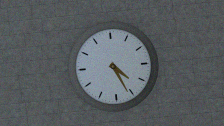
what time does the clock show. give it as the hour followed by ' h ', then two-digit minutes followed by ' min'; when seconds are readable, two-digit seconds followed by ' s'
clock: 4 h 26 min
